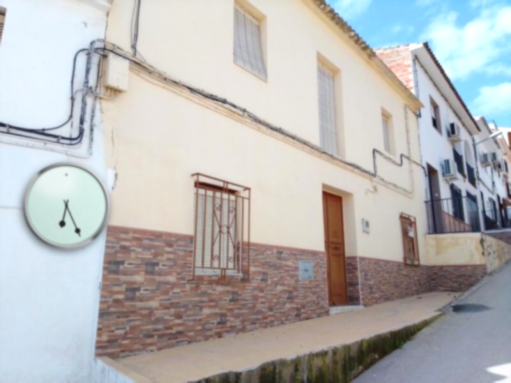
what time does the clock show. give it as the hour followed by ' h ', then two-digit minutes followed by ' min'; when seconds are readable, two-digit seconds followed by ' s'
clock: 6 h 26 min
